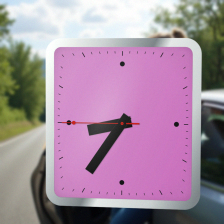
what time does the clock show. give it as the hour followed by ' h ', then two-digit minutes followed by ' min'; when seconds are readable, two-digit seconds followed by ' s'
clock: 8 h 35 min 45 s
